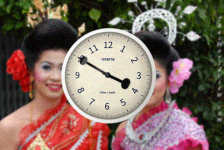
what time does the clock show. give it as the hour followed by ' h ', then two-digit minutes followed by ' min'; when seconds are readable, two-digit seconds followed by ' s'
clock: 3 h 50 min
